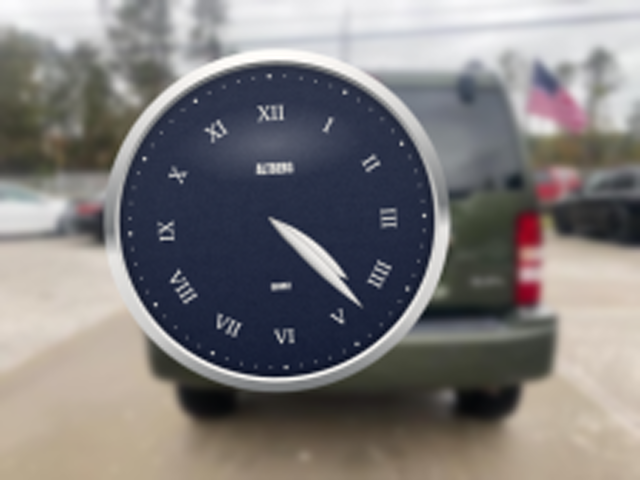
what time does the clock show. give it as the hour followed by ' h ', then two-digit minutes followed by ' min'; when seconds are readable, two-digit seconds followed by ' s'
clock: 4 h 23 min
